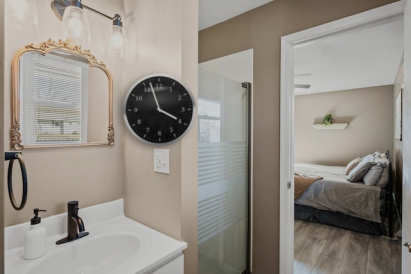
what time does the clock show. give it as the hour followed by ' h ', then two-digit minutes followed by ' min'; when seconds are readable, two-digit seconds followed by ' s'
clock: 3 h 57 min
